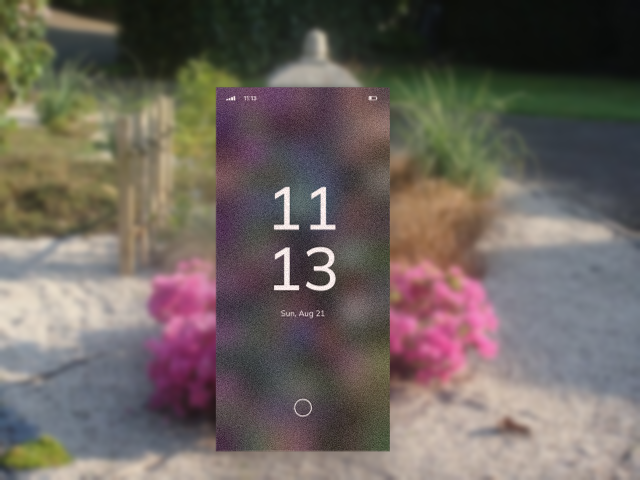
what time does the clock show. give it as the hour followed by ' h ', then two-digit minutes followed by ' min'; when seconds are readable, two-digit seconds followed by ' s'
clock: 11 h 13 min
